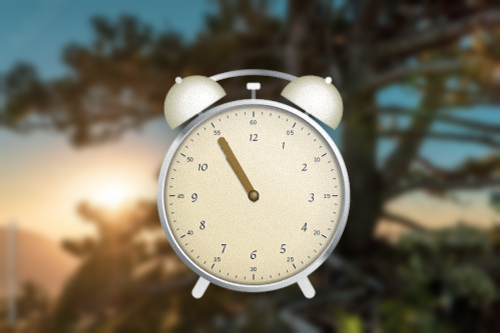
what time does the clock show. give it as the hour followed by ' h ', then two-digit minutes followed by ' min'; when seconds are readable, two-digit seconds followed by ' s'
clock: 10 h 55 min
